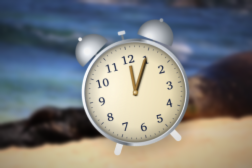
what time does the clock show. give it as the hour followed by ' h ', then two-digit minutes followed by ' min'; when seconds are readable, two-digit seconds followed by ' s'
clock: 12 h 05 min
